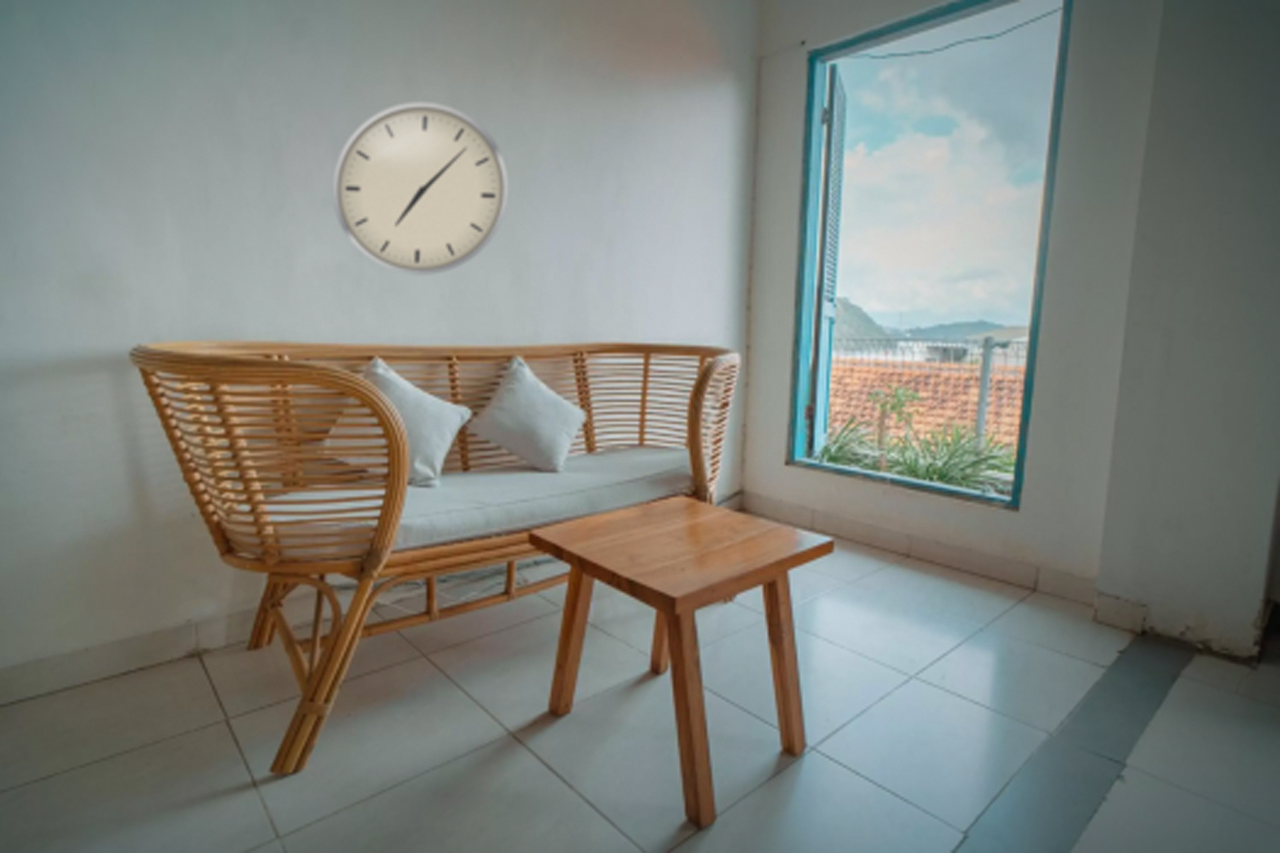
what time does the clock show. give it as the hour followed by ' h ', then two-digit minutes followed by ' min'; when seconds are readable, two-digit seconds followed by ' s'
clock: 7 h 07 min
